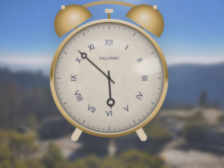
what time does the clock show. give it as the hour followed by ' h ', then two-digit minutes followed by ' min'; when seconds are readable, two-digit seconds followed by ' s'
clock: 5 h 52 min
